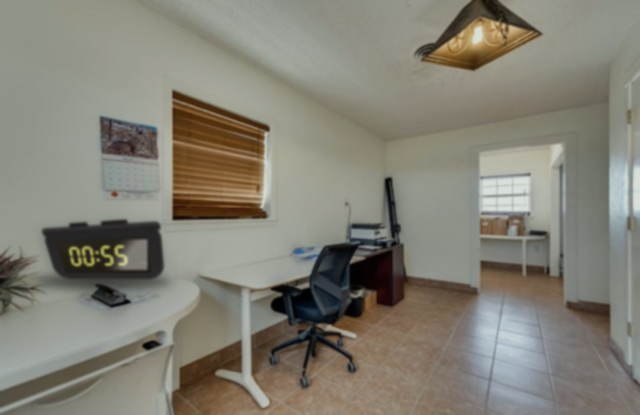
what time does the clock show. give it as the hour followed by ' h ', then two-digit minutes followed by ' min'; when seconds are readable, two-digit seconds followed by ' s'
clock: 0 h 55 min
